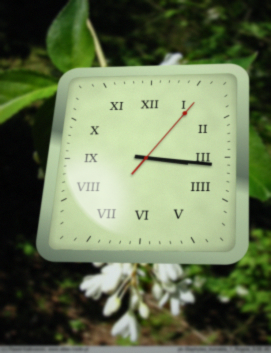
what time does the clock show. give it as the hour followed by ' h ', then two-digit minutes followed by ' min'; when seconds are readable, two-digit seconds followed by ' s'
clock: 3 h 16 min 06 s
